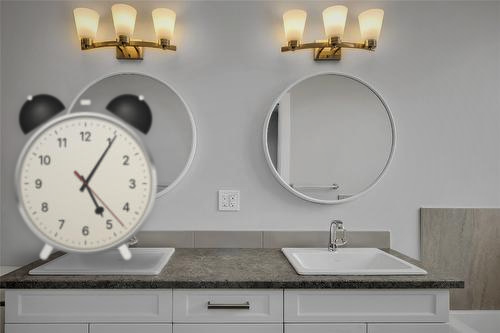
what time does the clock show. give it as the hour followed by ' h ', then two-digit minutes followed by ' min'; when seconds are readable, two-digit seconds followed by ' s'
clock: 5 h 05 min 23 s
